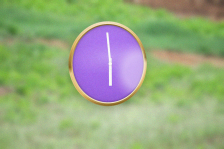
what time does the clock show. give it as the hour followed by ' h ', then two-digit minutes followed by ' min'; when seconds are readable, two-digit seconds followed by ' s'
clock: 5 h 59 min
